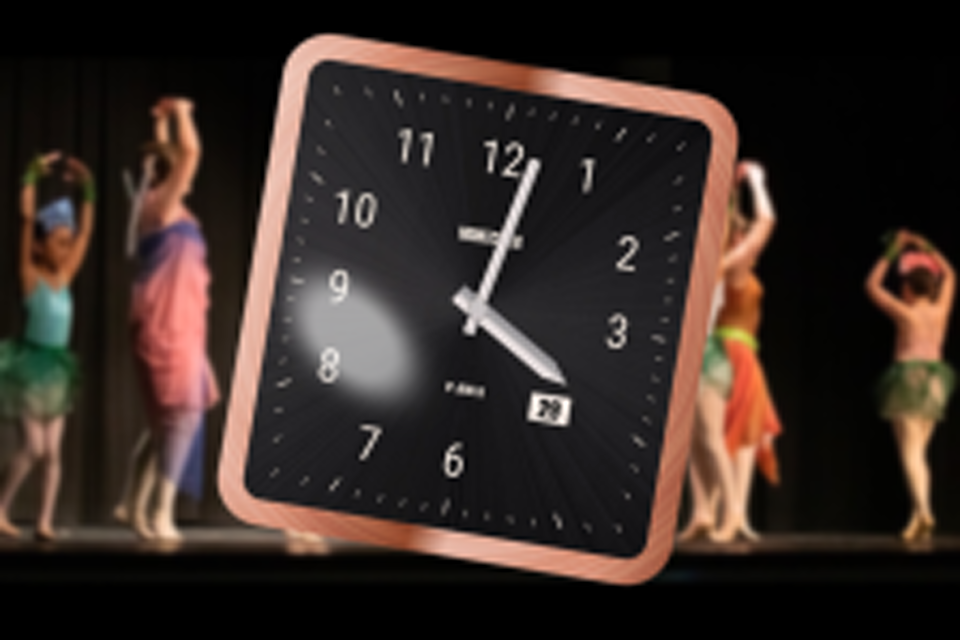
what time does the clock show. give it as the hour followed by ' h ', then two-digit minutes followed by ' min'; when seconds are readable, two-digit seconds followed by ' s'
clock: 4 h 02 min
